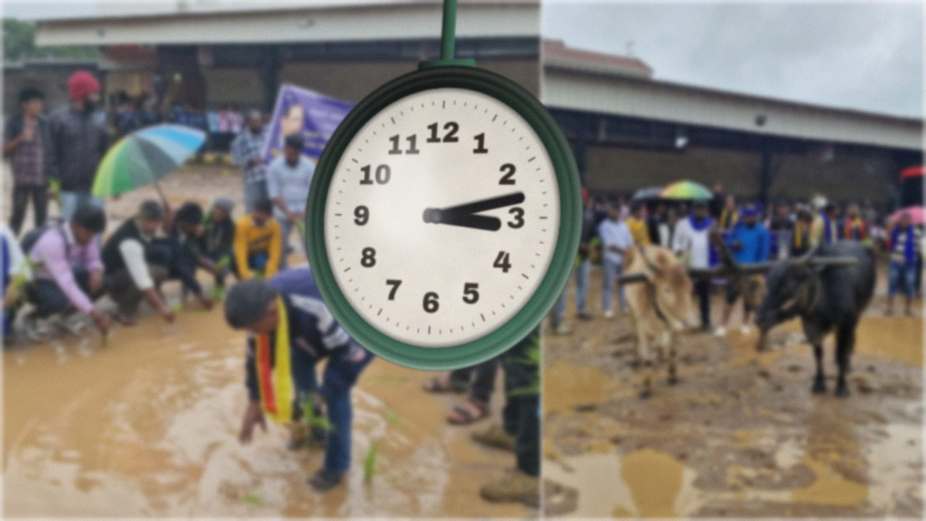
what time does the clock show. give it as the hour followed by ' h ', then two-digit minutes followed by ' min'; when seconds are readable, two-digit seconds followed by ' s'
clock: 3 h 13 min
